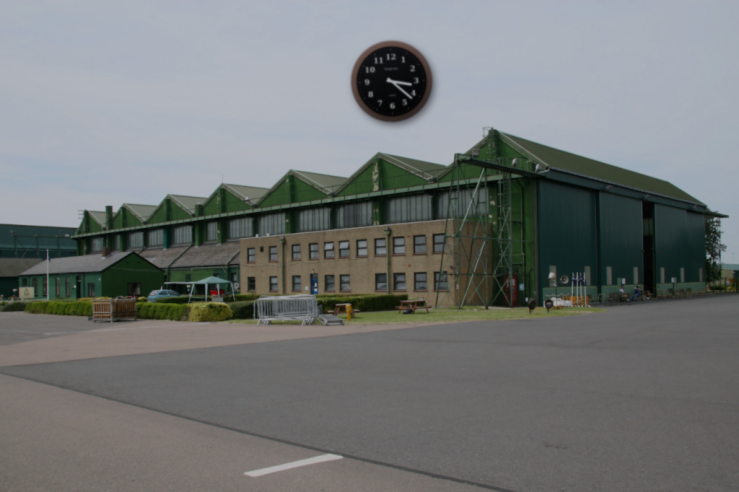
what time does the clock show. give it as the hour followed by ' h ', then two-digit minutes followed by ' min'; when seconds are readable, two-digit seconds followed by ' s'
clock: 3 h 22 min
